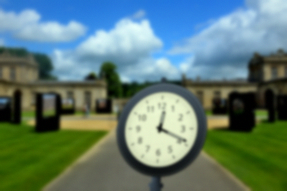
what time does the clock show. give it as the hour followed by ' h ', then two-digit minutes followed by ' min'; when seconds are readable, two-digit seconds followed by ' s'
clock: 12 h 19 min
